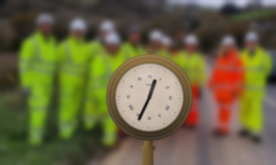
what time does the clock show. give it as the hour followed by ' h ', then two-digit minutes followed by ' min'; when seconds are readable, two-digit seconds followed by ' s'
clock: 12 h 34 min
